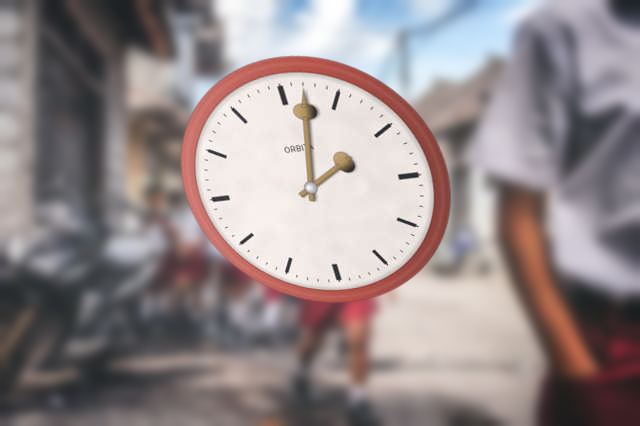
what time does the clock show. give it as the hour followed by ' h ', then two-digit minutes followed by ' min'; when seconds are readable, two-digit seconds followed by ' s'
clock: 2 h 02 min
